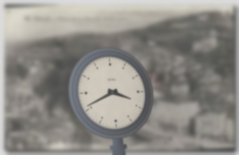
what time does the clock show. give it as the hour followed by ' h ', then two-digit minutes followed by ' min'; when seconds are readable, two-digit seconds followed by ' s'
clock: 3 h 41 min
